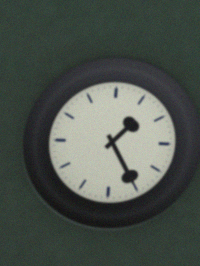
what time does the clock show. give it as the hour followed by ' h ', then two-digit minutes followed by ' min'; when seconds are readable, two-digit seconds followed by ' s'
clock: 1 h 25 min
